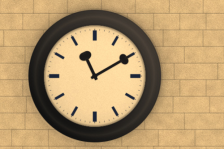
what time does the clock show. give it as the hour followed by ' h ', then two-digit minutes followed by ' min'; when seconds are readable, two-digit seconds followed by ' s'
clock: 11 h 10 min
